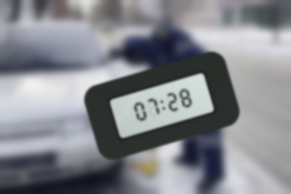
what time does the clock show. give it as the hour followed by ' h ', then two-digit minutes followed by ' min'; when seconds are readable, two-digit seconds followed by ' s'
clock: 7 h 28 min
